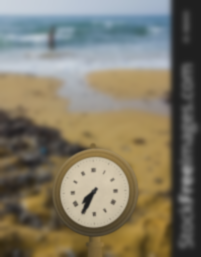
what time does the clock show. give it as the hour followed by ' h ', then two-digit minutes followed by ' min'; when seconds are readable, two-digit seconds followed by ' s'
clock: 7 h 35 min
